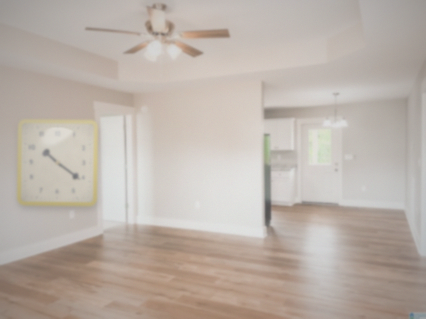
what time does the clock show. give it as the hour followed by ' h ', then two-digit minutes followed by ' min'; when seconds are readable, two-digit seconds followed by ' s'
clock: 10 h 21 min
